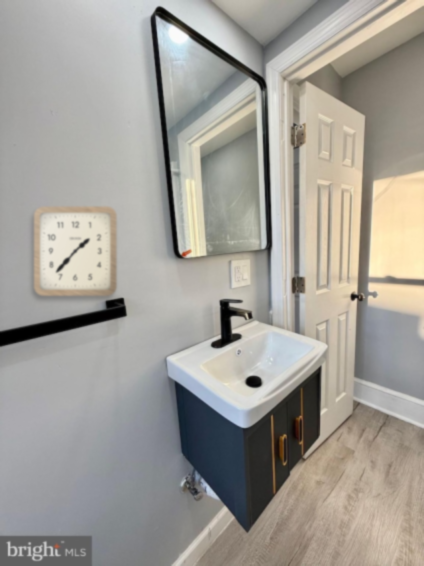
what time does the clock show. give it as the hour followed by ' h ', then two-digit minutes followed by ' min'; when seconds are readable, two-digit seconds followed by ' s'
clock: 1 h 37 min
